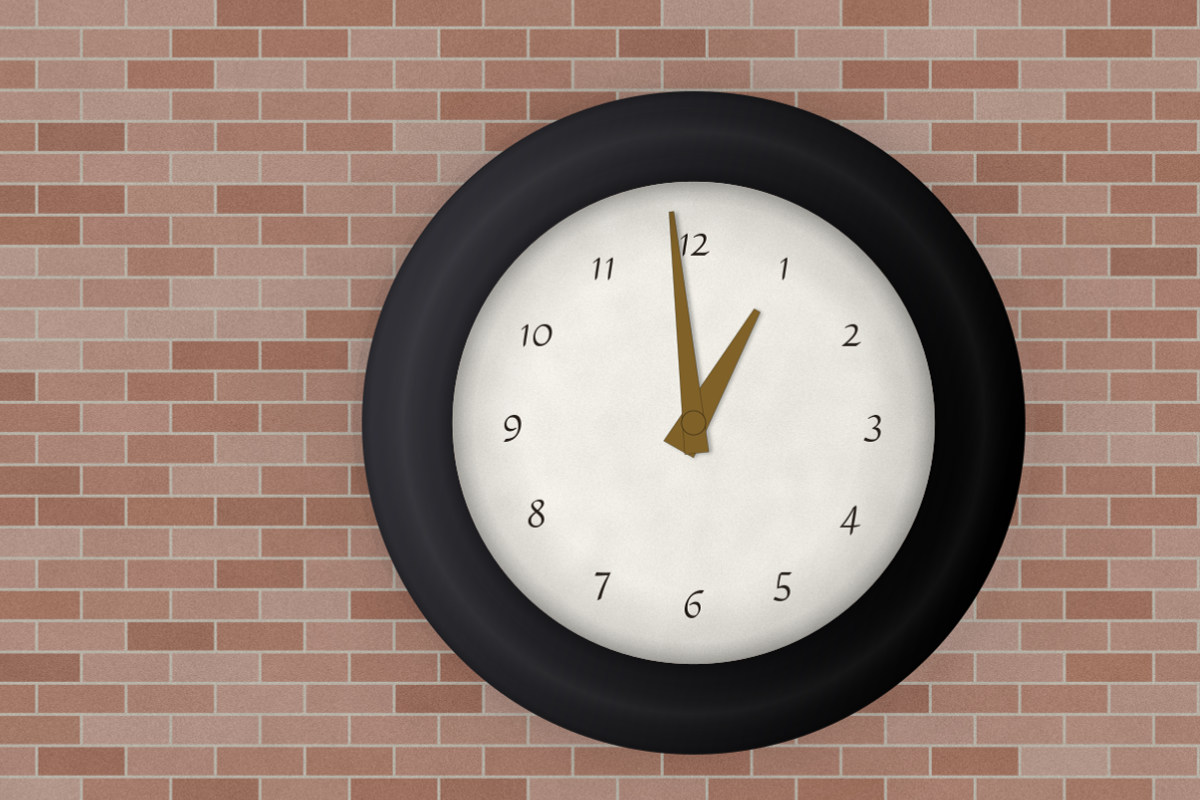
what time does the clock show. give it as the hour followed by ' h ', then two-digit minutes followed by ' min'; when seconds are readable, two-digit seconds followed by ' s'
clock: 12 h 59 min
